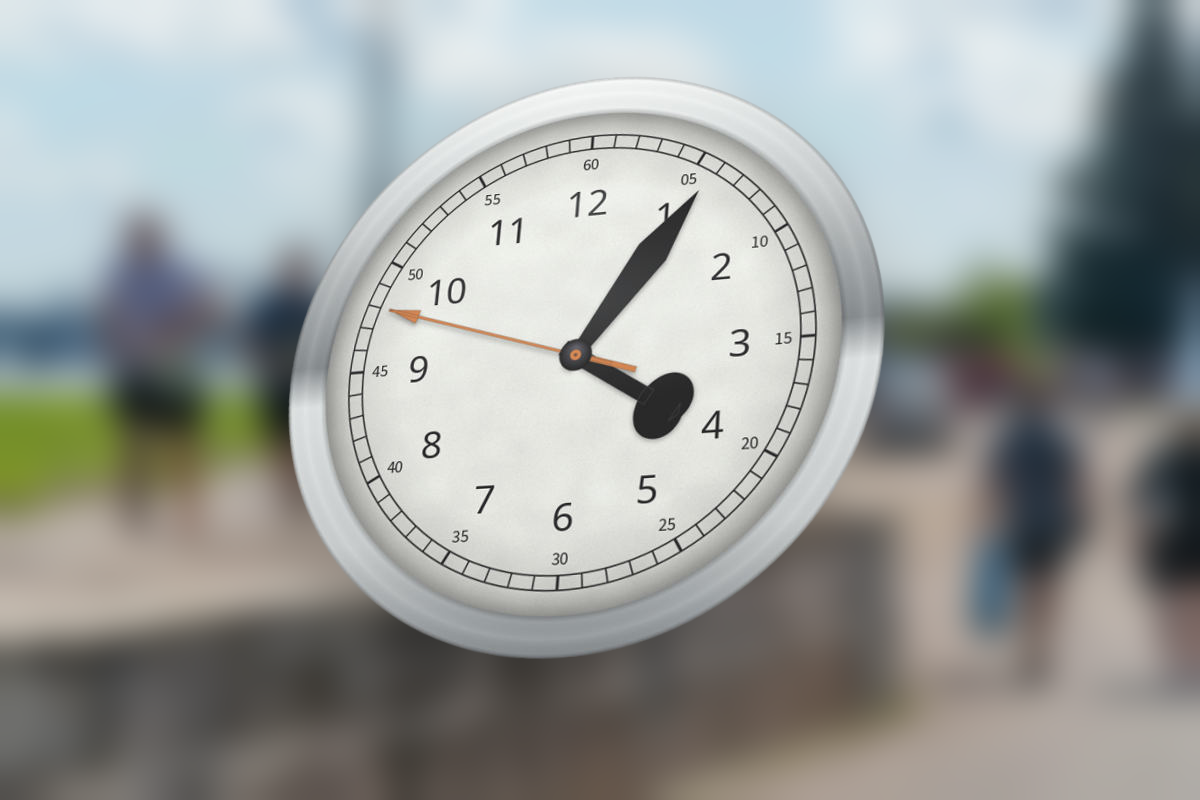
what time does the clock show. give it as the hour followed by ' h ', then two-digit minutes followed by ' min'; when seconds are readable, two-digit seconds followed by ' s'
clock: 4 h 05 min 48 s
